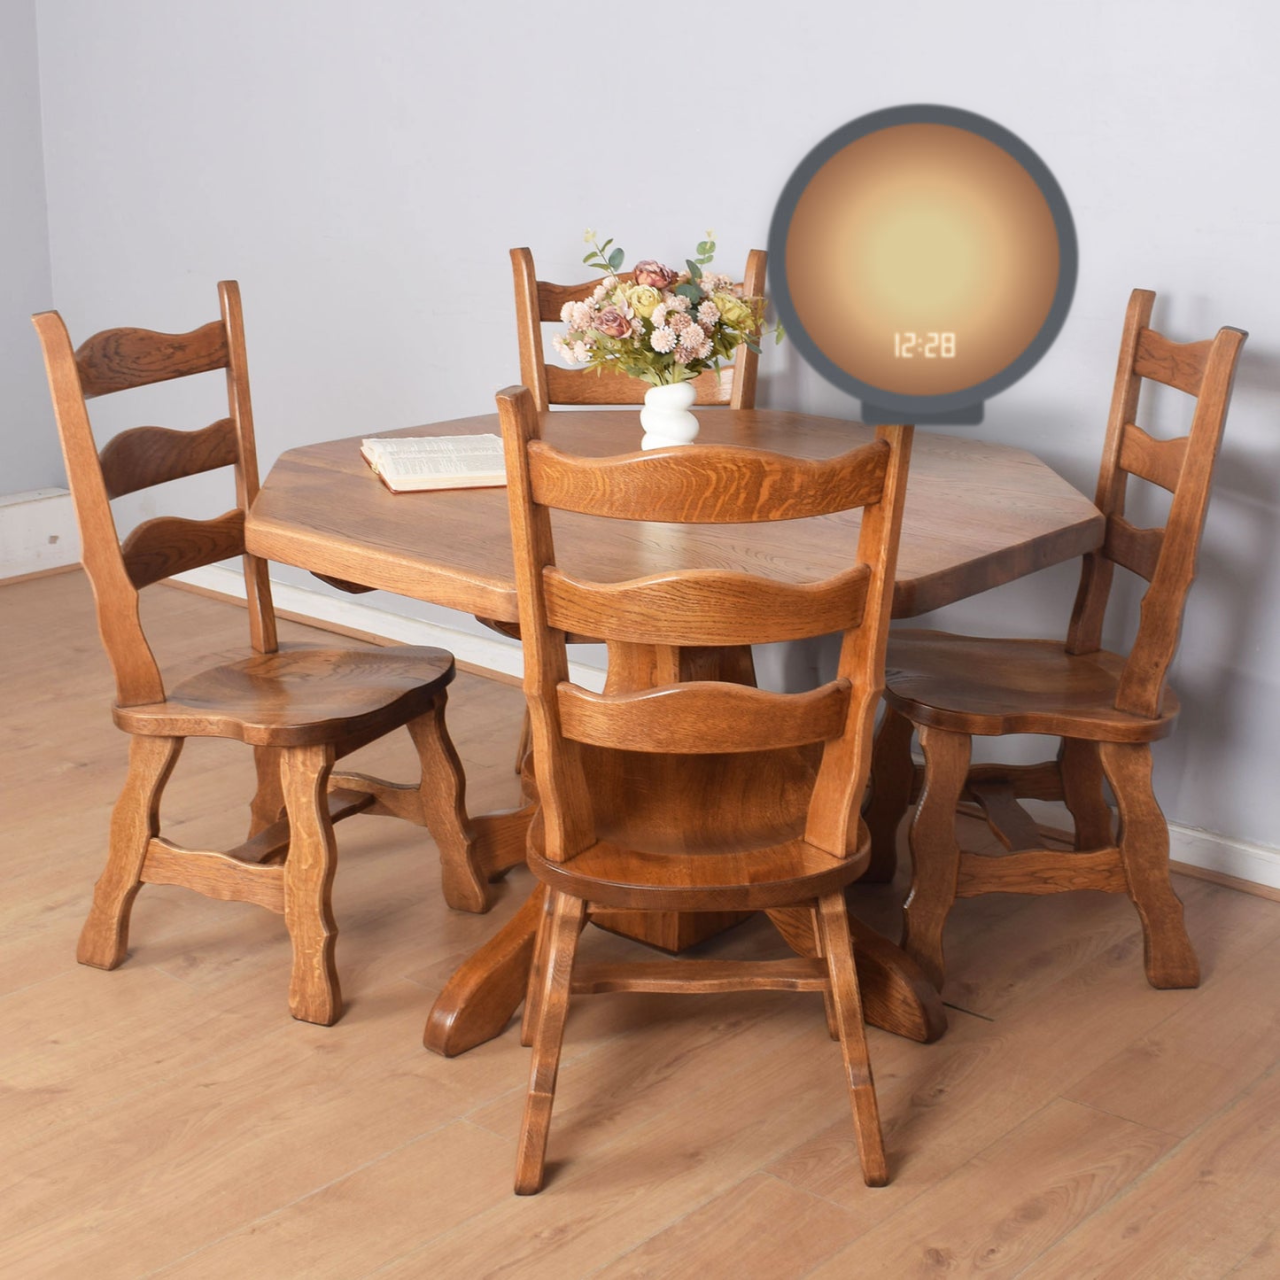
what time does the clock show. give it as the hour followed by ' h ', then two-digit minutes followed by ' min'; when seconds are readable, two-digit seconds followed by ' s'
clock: 12 h 28 min
